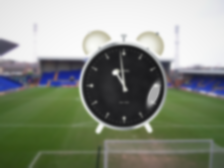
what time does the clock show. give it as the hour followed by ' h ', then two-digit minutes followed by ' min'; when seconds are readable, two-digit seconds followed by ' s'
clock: 10 h 59 min
